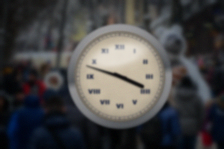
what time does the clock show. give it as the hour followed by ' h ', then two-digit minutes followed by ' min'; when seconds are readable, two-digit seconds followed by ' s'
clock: 3 h 48 min
